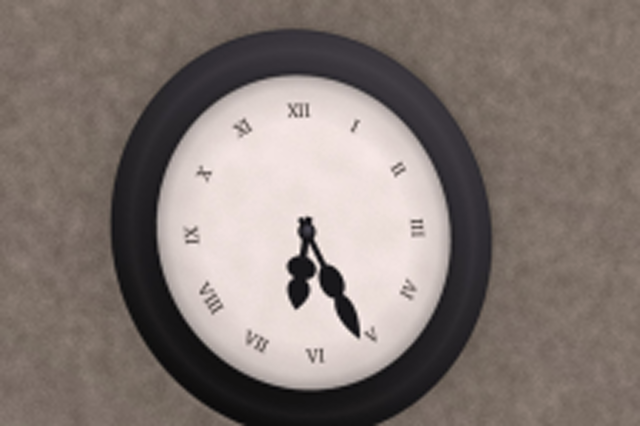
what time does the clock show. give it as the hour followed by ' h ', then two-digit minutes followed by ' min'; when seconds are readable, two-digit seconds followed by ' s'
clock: 6 h 26 min
